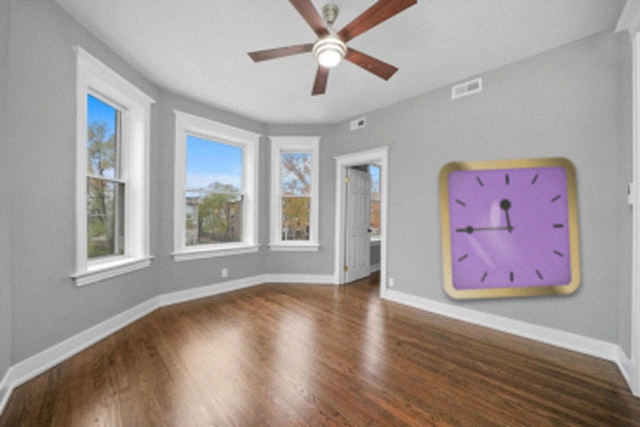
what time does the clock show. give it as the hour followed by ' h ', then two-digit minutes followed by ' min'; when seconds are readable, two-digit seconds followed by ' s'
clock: 11 h 45 min
